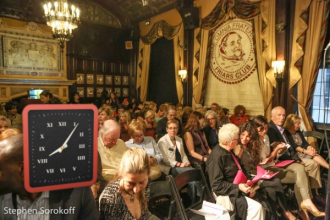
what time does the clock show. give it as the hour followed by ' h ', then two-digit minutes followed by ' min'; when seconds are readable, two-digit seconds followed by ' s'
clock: 8 h 06 min
